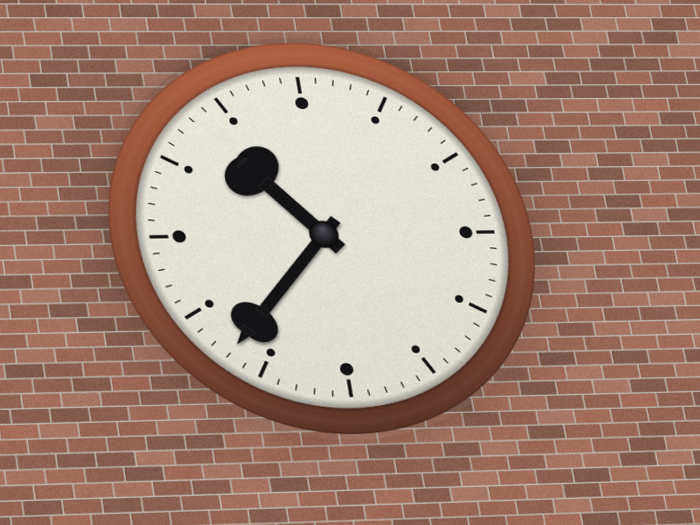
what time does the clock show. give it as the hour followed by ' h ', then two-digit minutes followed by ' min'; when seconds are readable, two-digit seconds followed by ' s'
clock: 10 h 37 min
